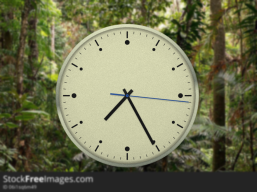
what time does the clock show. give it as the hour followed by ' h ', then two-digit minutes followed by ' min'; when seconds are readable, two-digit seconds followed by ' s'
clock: 7 h 25 min 16 s
